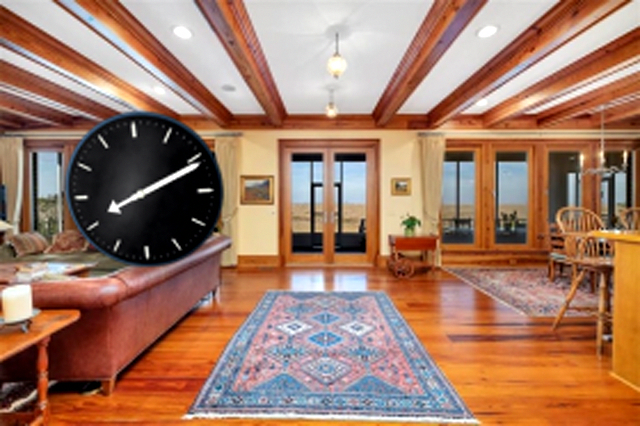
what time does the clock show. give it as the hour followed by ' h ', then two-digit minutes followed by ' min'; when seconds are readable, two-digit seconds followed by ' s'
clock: 8 h 11 min
